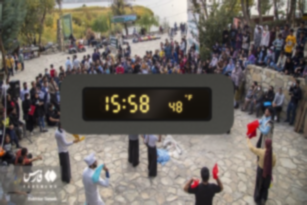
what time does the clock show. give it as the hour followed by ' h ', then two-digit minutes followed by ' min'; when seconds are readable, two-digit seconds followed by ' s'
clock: 15 h 58 min
